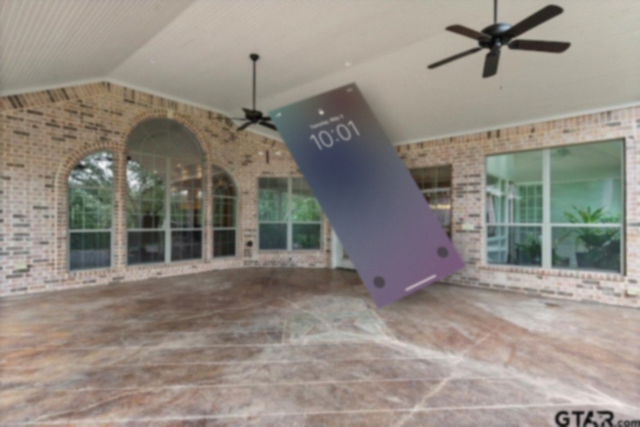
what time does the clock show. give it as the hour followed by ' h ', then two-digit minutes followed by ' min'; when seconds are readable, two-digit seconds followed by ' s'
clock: 10 h 01 min
